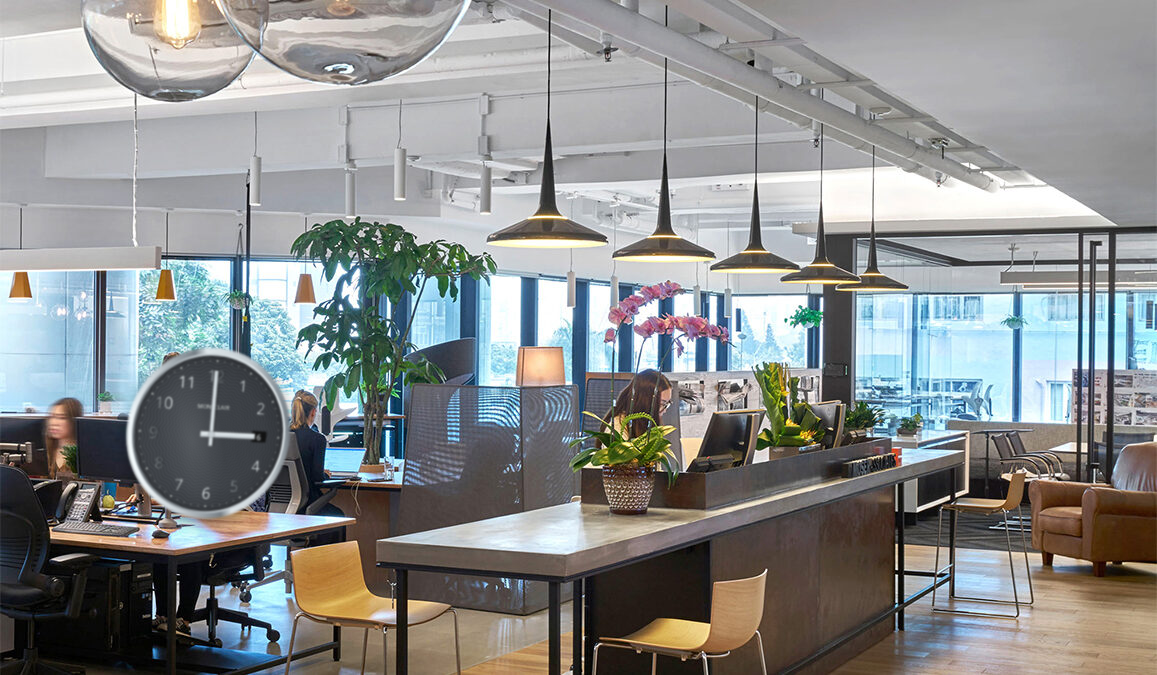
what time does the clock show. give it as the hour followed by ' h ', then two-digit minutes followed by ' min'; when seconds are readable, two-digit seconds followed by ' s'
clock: 3 h 00 min
